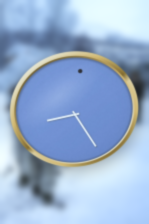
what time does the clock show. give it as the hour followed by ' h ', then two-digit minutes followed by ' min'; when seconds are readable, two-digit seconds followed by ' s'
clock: 8 h 24 min
